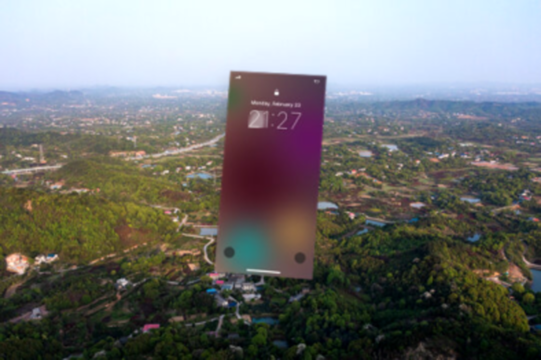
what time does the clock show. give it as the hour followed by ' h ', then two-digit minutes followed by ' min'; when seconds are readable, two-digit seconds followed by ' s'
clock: 21 h 27 min
